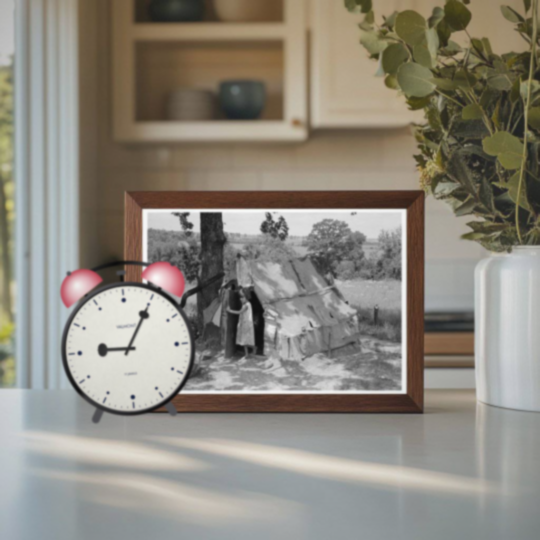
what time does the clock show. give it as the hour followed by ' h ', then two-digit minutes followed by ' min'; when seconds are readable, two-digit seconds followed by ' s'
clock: 9 h 05 min
